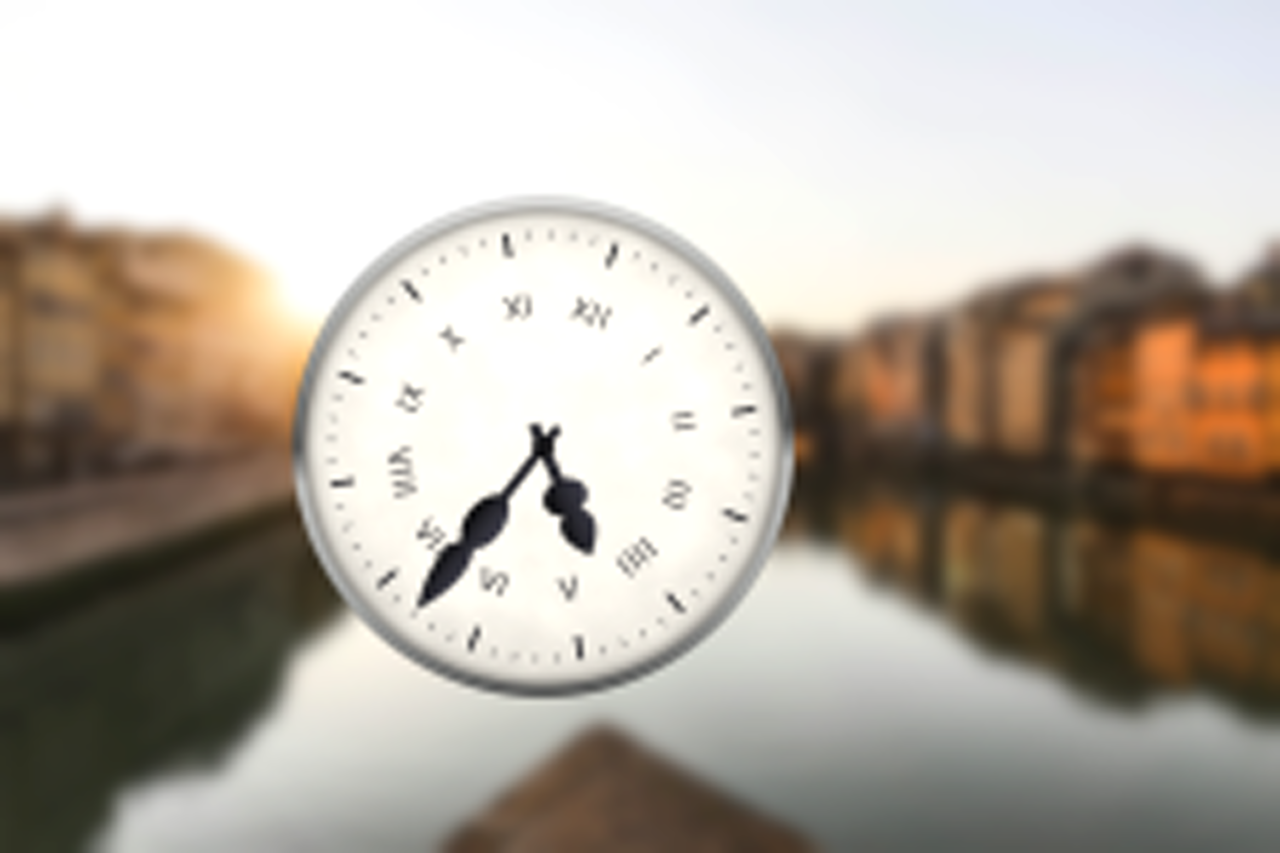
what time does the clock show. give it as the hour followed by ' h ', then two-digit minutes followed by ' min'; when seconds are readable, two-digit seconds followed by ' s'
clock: 4 h 33 min
